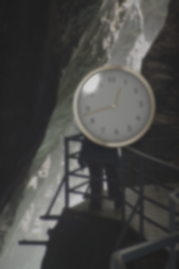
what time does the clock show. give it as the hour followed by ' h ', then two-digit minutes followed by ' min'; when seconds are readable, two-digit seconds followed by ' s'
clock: 12 h 43 min
